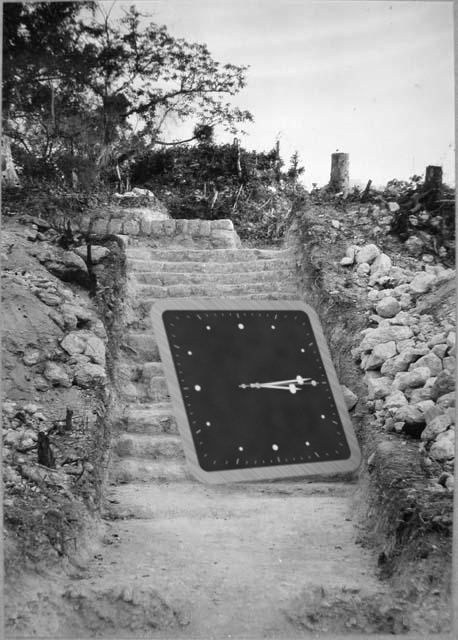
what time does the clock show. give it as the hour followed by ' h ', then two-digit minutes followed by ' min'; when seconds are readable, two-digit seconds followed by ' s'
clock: 3 h 14 min 15 s
